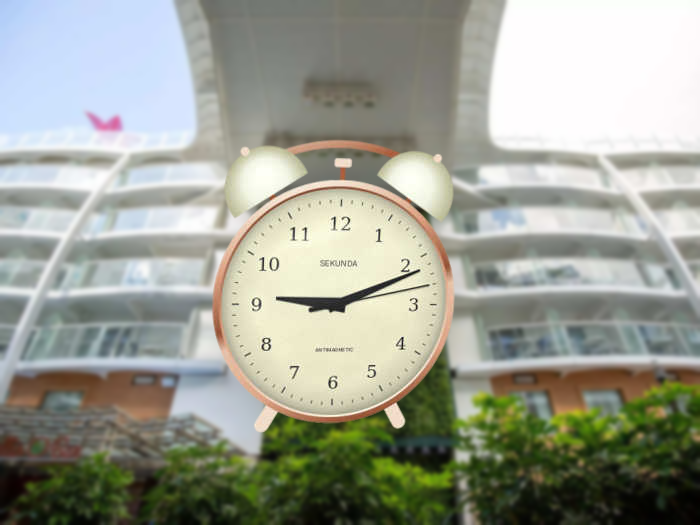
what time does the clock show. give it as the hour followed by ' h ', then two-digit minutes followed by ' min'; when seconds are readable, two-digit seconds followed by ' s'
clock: 9 h 11 min 13 s
